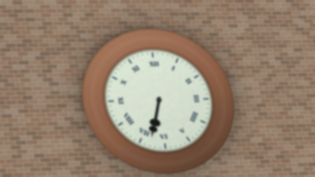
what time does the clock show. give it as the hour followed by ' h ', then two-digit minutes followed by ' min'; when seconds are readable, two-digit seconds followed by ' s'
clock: 6 h 33 min
